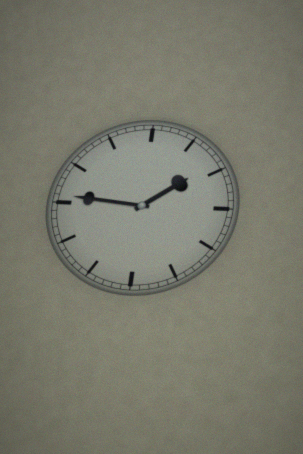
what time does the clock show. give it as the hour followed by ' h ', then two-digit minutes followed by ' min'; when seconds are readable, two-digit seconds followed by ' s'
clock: 1 h 46 min
